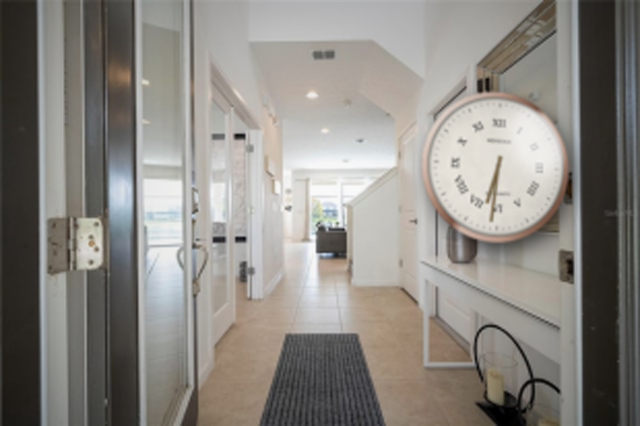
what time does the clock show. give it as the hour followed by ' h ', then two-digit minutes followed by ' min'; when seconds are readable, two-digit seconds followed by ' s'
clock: 6 h 31 min
